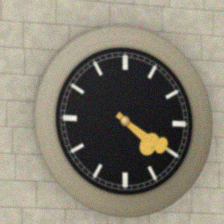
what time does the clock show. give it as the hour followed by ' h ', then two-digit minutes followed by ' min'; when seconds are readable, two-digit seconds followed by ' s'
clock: 4 h 20 min
